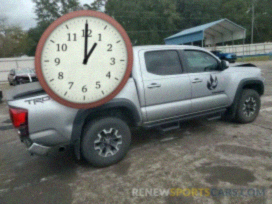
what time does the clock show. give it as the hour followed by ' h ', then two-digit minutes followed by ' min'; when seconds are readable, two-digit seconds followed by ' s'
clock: 1 h 00 min
